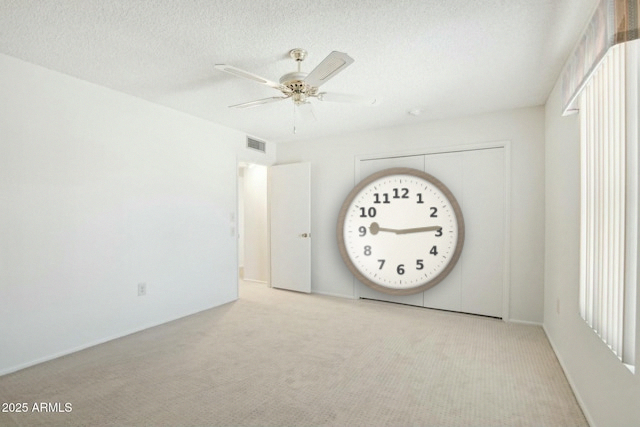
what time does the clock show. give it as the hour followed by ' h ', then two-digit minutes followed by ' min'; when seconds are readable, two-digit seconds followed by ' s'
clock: 9 h 14 min
